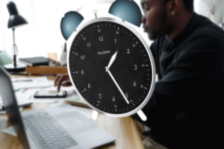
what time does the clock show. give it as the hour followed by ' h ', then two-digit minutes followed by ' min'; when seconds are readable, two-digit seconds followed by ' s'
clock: 1 h 26 min
